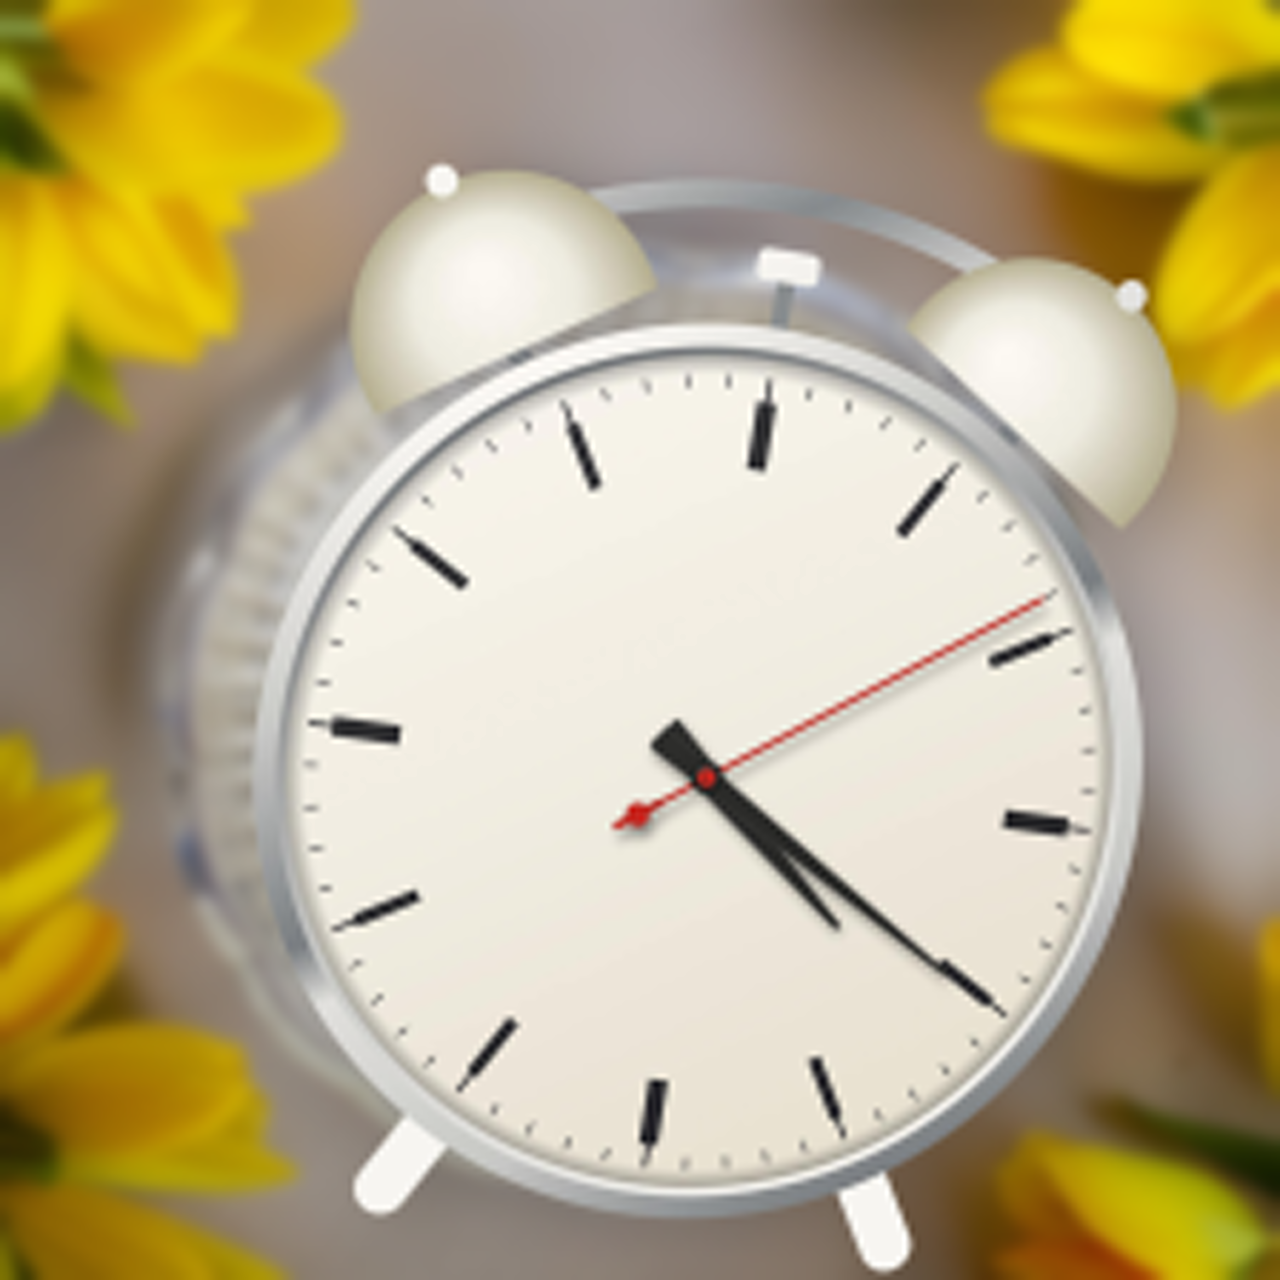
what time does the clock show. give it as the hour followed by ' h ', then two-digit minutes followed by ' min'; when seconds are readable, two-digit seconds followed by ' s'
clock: 4 h 20 min 09 s
